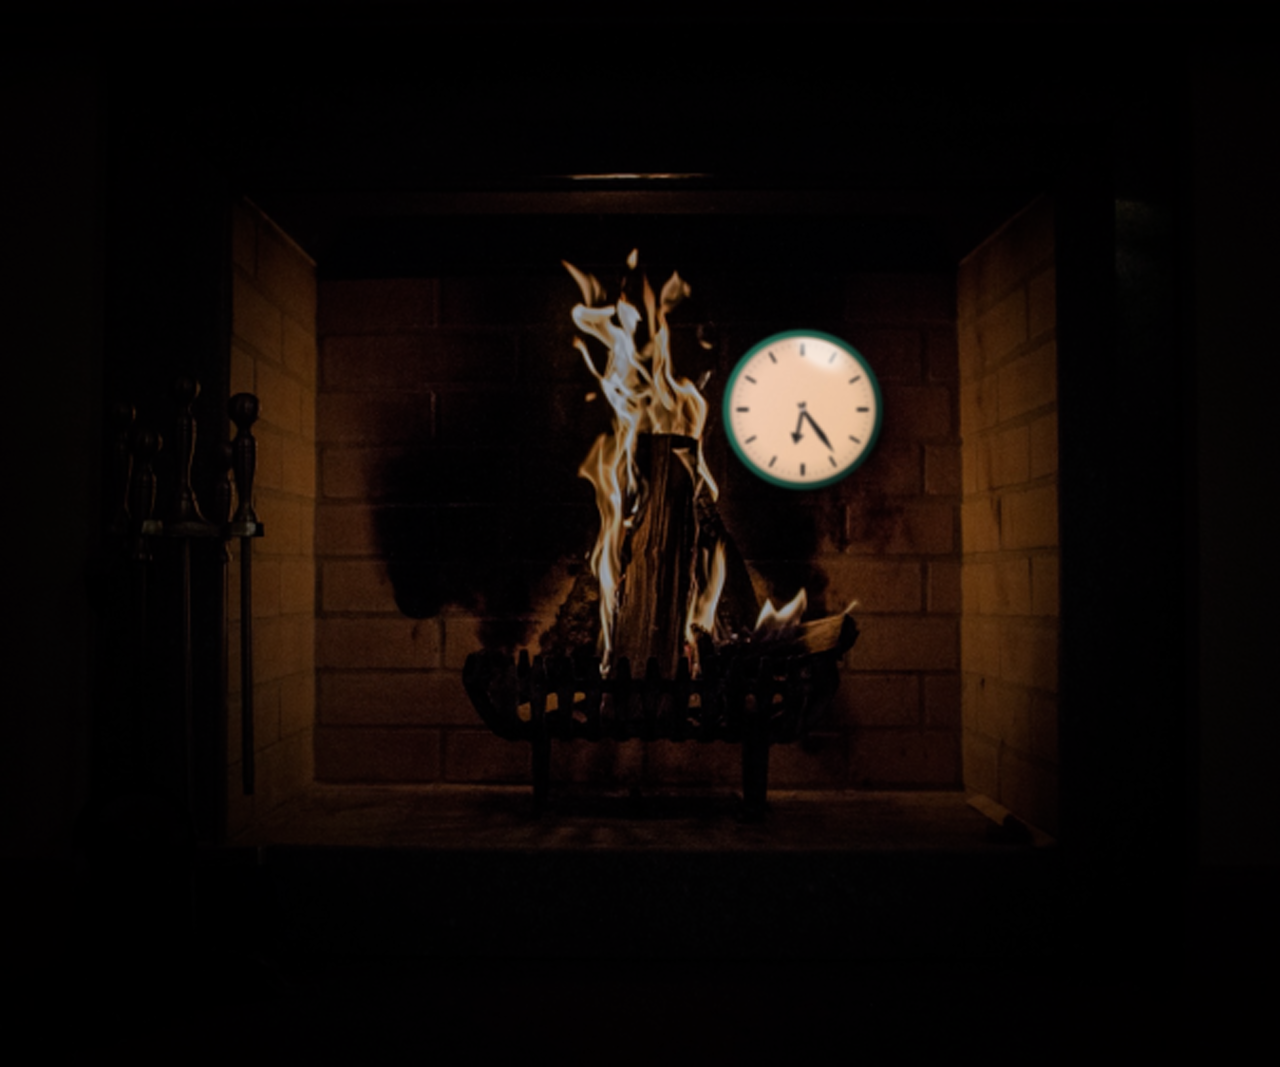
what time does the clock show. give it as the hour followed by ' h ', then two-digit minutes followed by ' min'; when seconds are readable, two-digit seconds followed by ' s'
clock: 6 h 24 min
